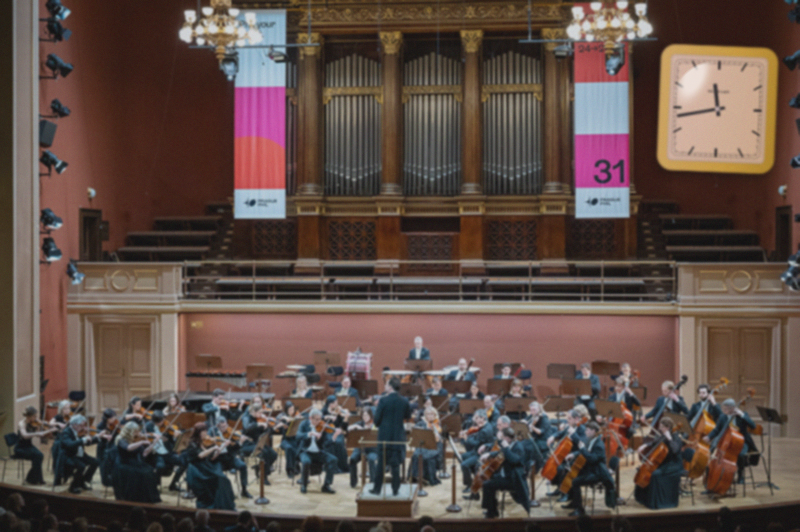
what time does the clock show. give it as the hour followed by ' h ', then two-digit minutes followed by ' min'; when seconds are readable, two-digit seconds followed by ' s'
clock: 11 h 43 min
